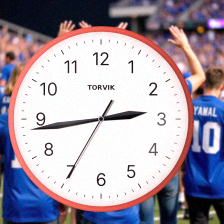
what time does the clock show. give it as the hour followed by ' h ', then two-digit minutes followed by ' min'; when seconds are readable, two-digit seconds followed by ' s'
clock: 2 h 43 min 35 s
